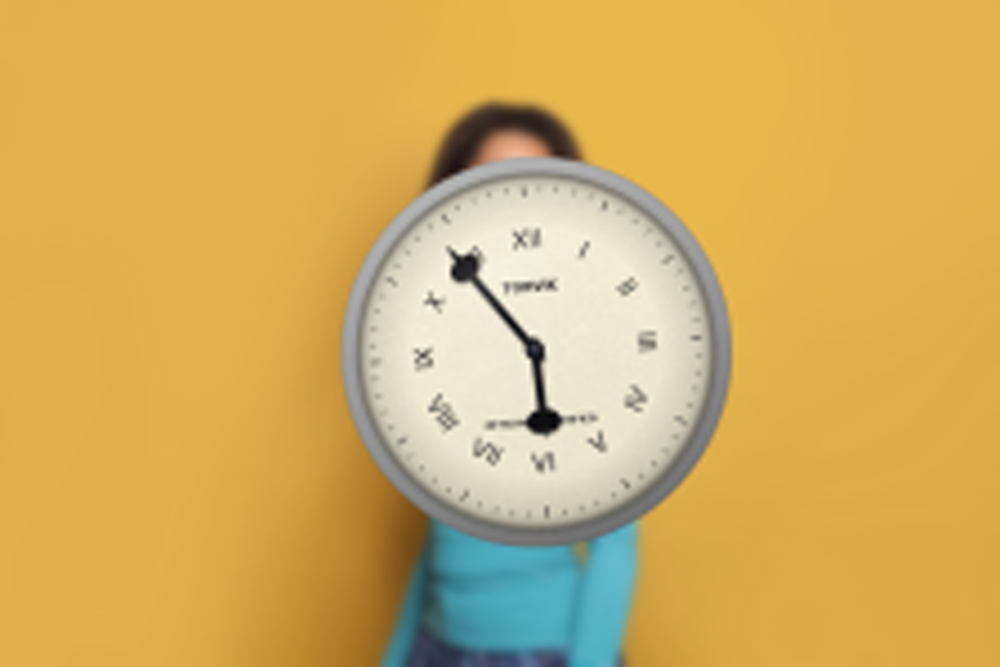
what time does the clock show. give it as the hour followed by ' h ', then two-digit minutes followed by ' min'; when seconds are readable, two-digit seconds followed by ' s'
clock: 5 h 54 min
